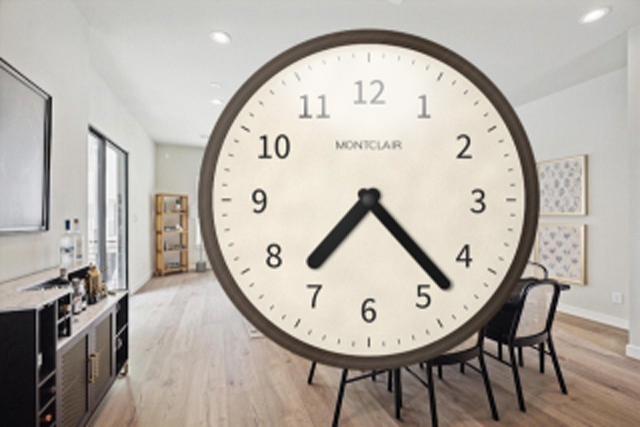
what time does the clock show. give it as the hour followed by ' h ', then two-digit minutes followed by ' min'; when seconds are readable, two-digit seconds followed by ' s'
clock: 7 h 23 min
